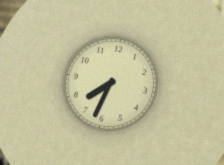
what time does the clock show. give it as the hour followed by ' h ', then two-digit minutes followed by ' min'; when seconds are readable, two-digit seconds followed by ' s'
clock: 7 h 32 min
